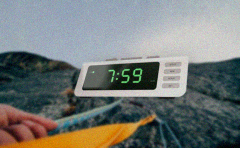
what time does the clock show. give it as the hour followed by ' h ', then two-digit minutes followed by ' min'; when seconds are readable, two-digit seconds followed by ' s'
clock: 7 h 59 min
